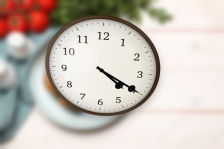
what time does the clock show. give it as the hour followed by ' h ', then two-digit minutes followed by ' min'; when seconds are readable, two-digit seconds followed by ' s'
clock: 4 h 20 min
